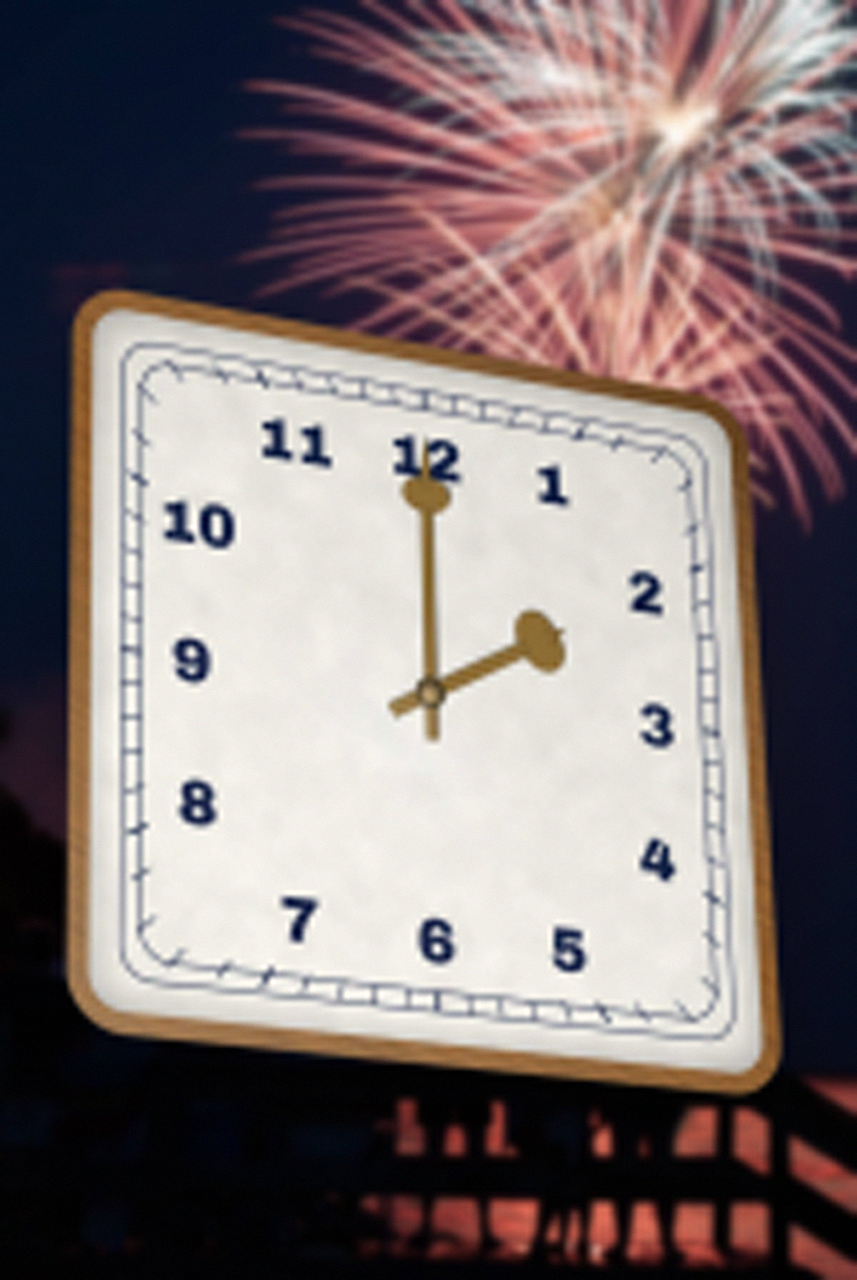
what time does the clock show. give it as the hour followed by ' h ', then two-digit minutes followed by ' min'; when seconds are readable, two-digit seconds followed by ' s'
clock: 2 h 00 min
